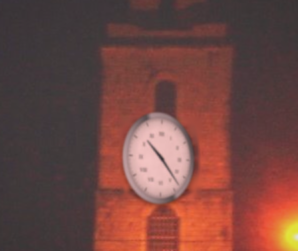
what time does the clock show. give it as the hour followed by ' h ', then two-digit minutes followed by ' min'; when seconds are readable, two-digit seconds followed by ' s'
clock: 10 h 23 min
